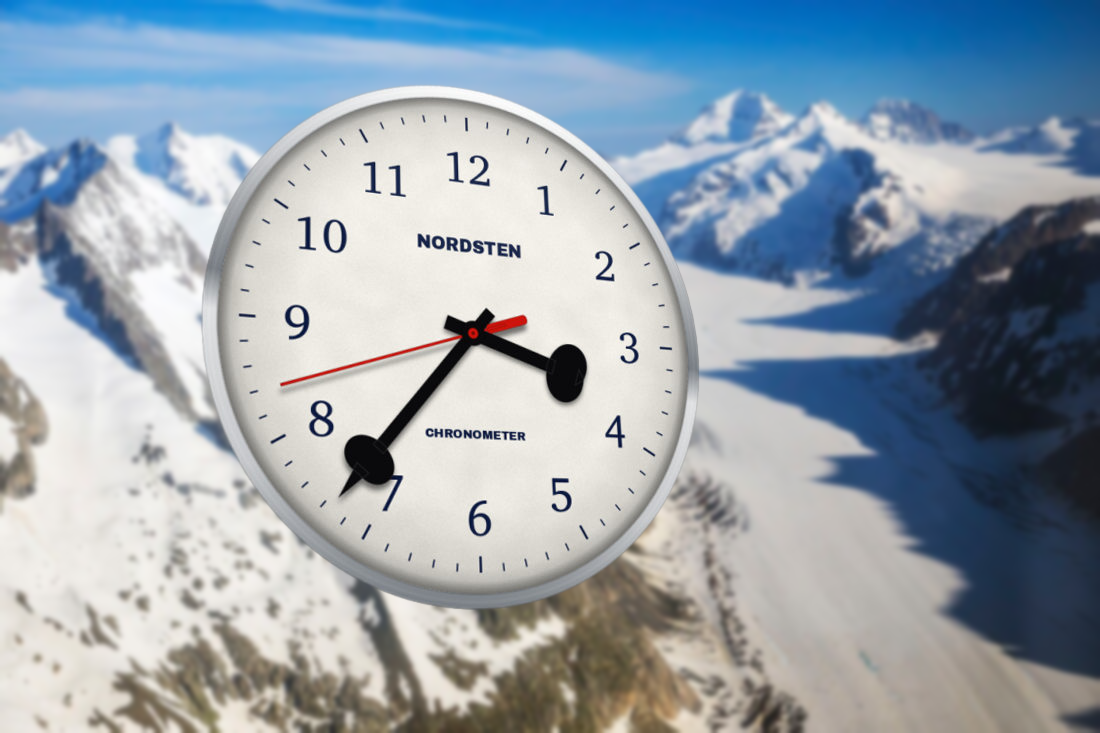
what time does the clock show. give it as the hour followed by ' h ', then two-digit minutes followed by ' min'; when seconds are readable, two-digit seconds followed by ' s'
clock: 3 h 36 min 42 s
